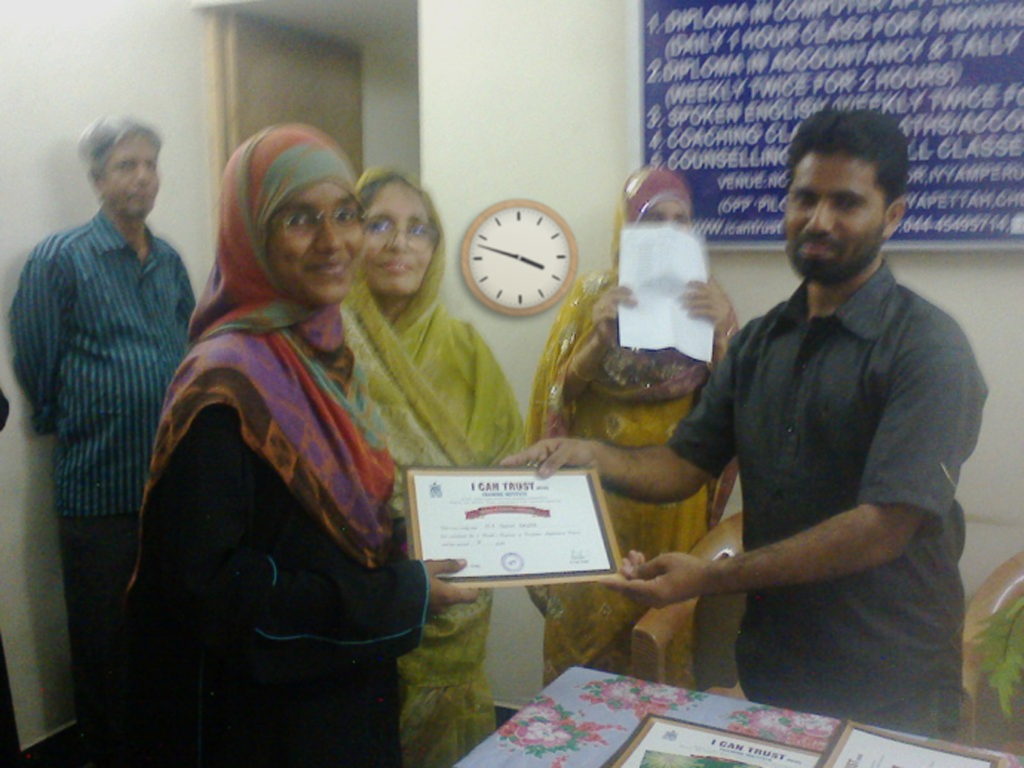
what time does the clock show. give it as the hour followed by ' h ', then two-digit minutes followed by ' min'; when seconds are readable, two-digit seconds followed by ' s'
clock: 3 h 48 min
